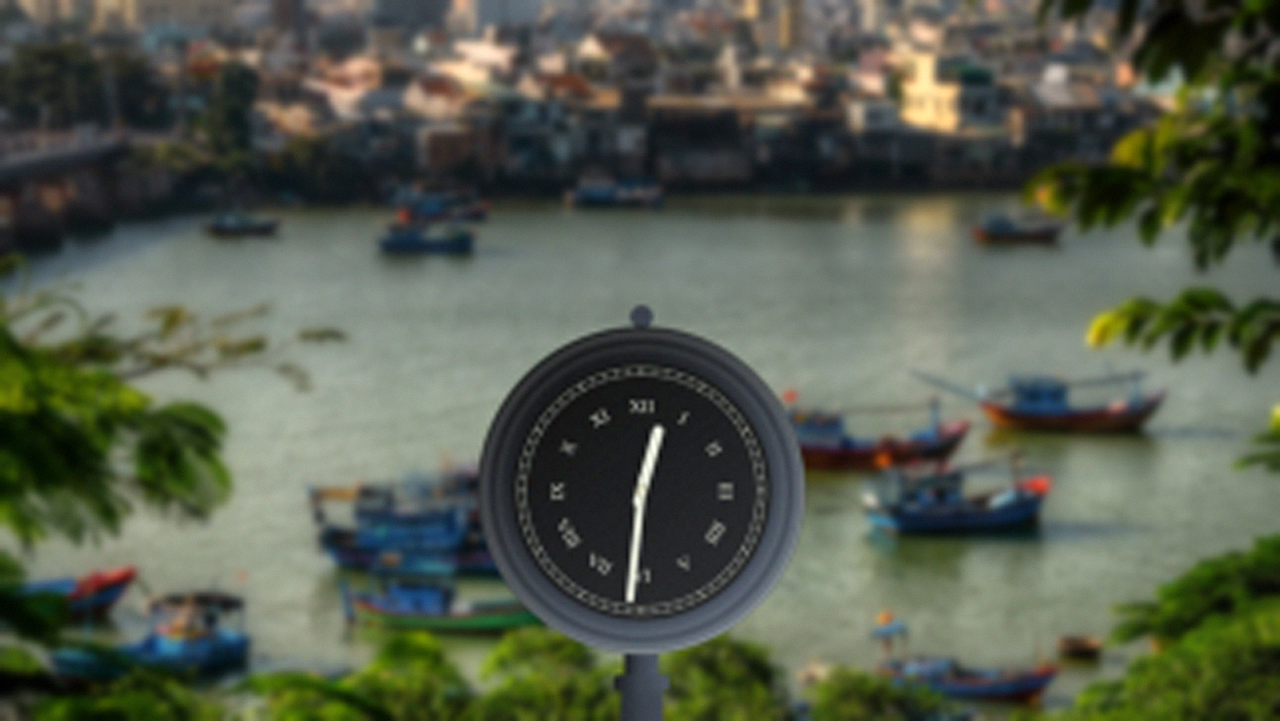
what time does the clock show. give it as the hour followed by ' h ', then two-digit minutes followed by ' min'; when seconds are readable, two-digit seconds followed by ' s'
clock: 12 h 31 min
